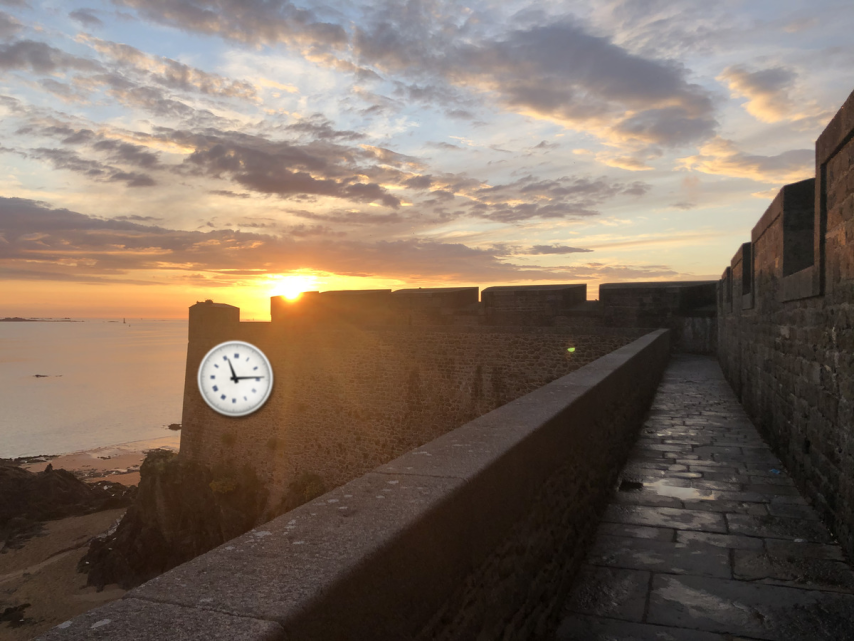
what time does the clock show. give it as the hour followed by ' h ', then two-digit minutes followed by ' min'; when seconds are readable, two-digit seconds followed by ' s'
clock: 11 h 14 min
